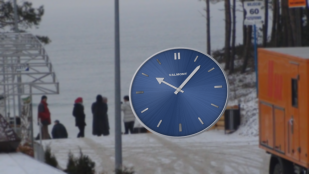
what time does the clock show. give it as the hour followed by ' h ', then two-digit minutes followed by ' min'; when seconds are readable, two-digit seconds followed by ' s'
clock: 10 h 07 min
